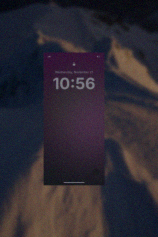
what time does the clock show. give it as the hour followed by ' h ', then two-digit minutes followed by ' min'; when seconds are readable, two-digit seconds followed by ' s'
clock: 10 h 56 min
